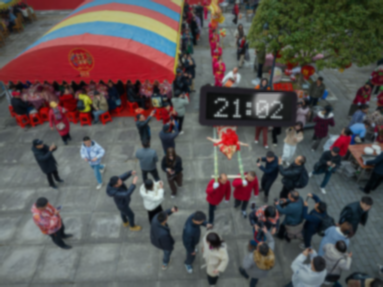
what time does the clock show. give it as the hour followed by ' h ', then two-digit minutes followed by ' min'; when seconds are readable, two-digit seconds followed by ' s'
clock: 21 h 02 min
